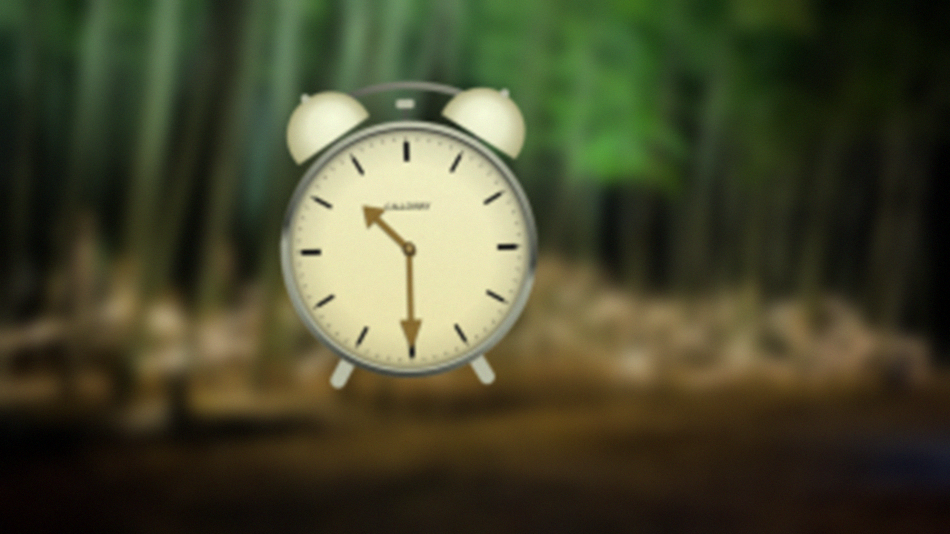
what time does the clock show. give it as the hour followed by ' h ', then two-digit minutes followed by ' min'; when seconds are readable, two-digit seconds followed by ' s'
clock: 10 h 30 min
